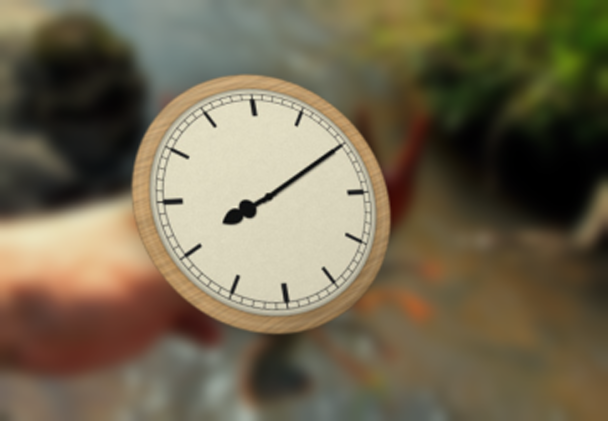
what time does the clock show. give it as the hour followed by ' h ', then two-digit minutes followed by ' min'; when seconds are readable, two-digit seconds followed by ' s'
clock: 8 h 10 min
